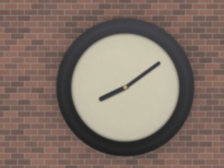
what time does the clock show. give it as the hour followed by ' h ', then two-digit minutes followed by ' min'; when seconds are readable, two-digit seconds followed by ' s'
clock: 8 h 09 min
